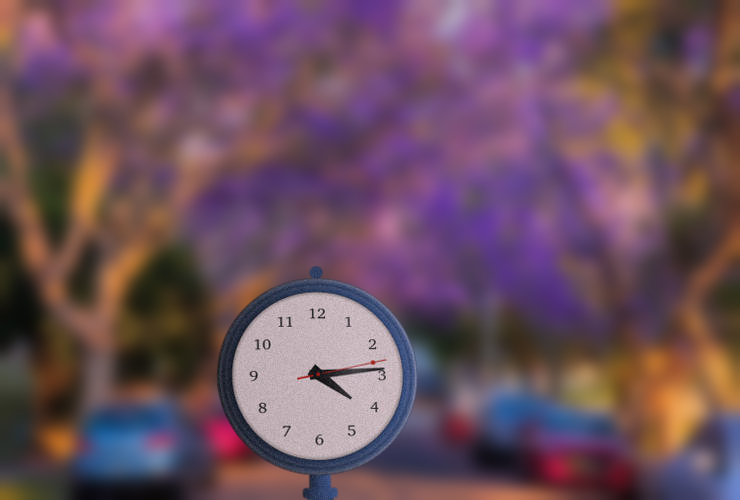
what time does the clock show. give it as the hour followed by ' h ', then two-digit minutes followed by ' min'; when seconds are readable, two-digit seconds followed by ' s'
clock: 4 h 14 min 13 s
